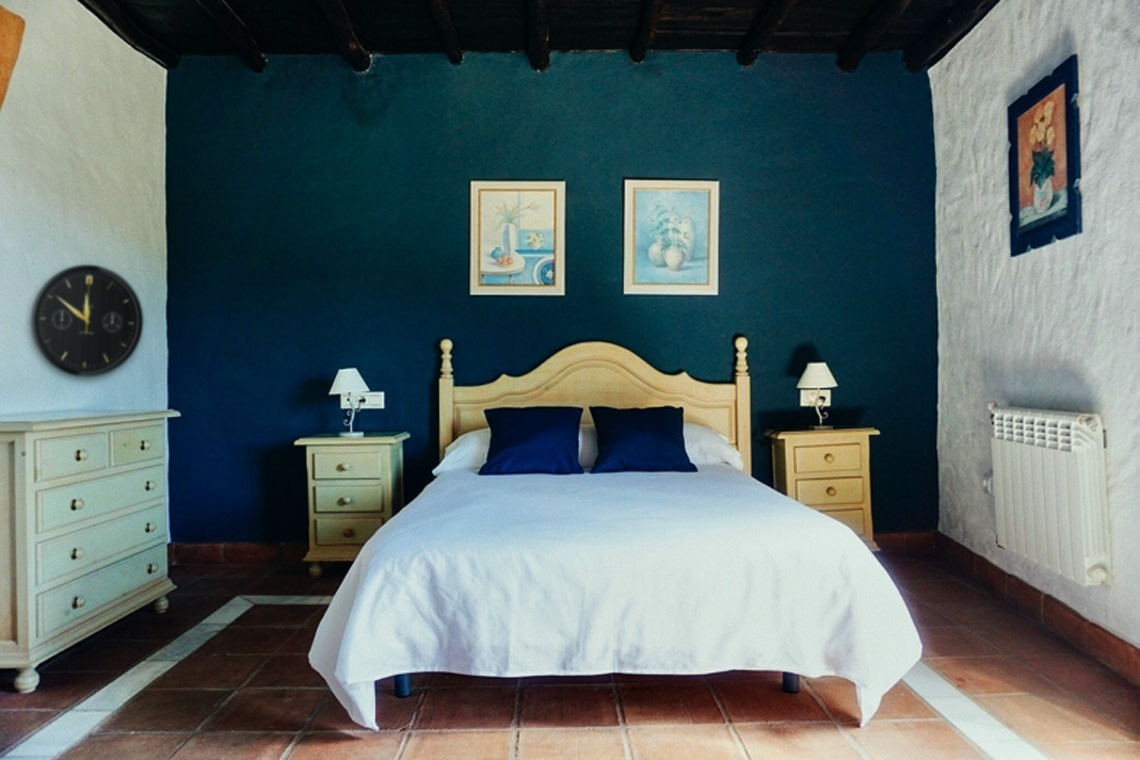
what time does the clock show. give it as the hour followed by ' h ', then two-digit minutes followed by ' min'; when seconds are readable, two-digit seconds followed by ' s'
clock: 11 h 51 min
